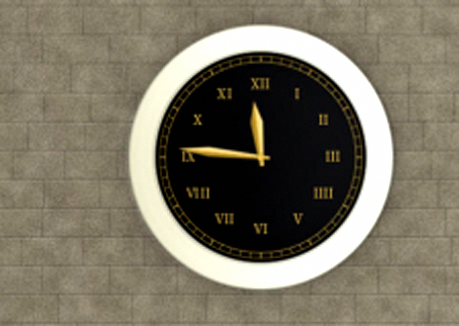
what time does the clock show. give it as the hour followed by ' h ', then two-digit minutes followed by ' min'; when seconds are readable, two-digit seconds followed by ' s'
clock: 11 h 46 min
